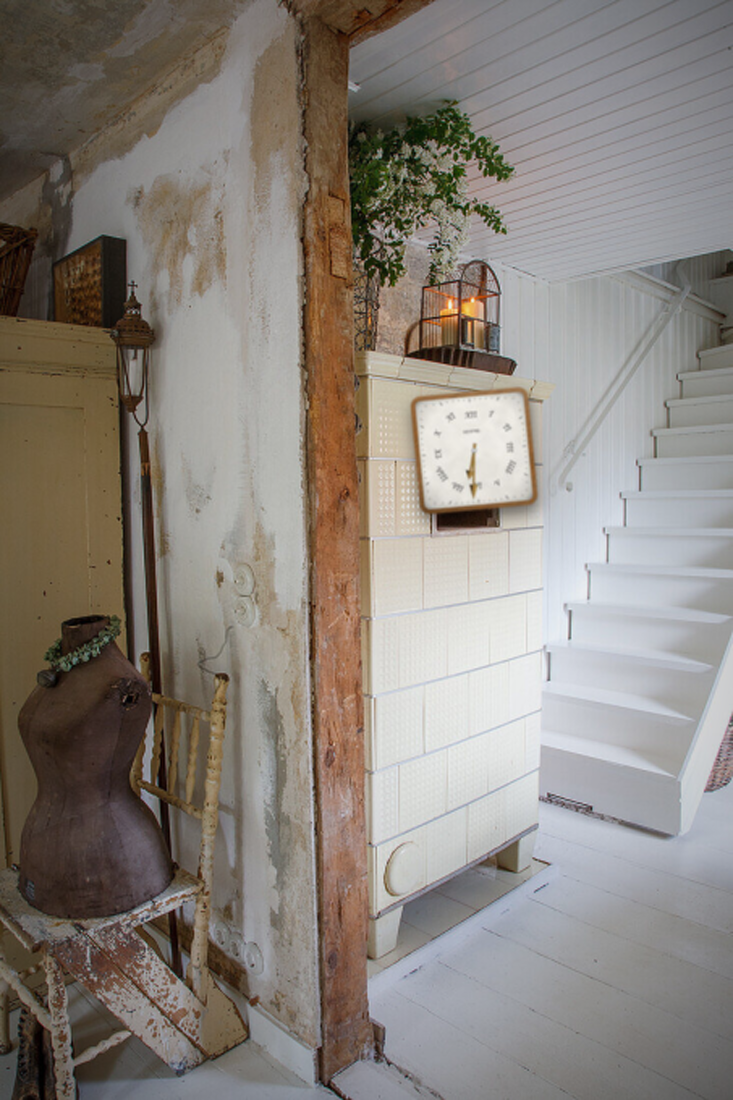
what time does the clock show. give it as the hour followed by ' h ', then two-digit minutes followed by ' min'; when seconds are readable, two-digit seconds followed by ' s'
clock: 6 h 31 min
